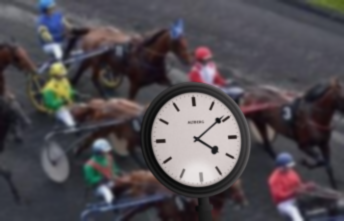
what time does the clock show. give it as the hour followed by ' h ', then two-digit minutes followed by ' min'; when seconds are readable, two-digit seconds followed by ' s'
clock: 4 h 09 min
